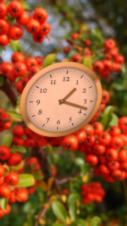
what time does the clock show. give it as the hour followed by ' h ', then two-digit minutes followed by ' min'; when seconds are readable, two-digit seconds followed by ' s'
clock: 1 h 18 min
